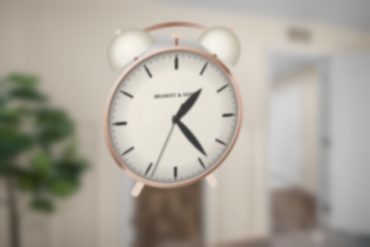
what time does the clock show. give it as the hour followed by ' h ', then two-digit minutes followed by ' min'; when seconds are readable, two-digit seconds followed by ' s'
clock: 1 h 23 min 34 s
